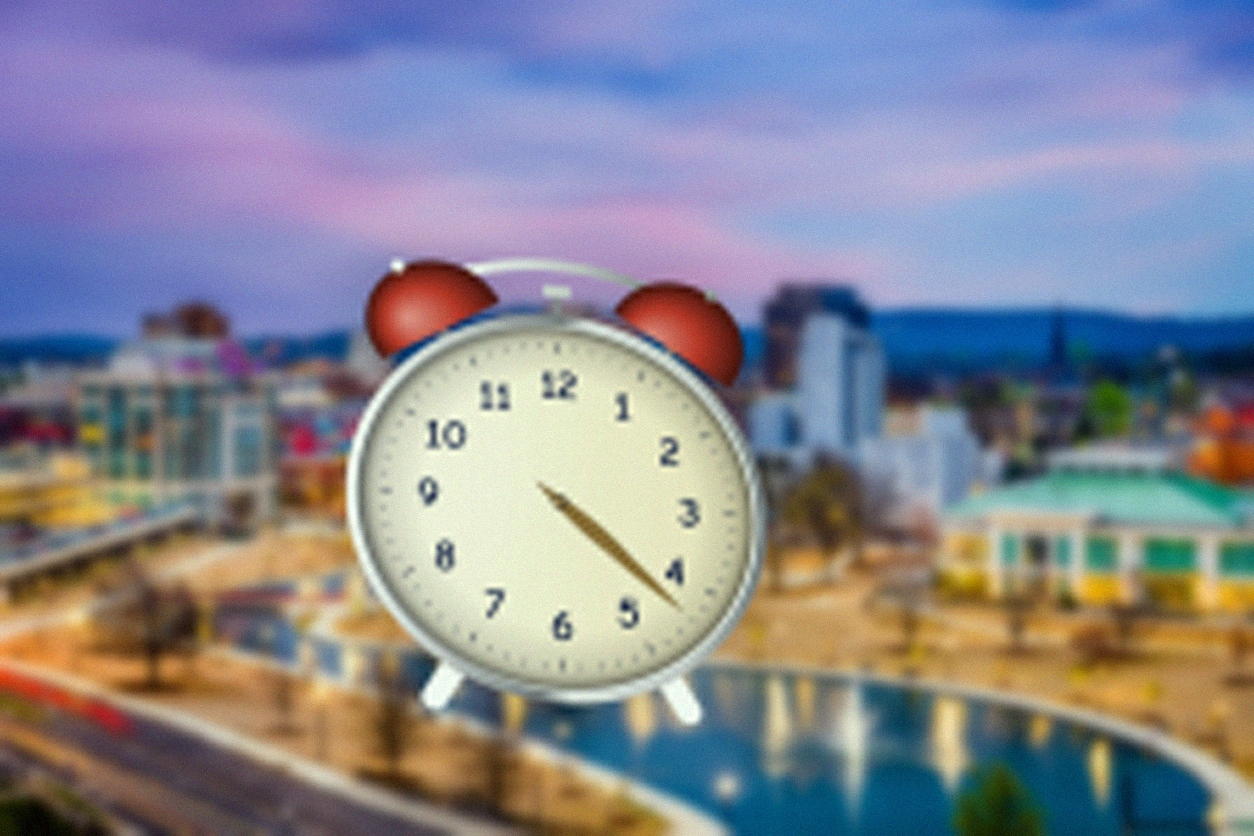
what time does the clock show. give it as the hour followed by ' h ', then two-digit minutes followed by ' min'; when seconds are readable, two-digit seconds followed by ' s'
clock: 4 h 22 min
